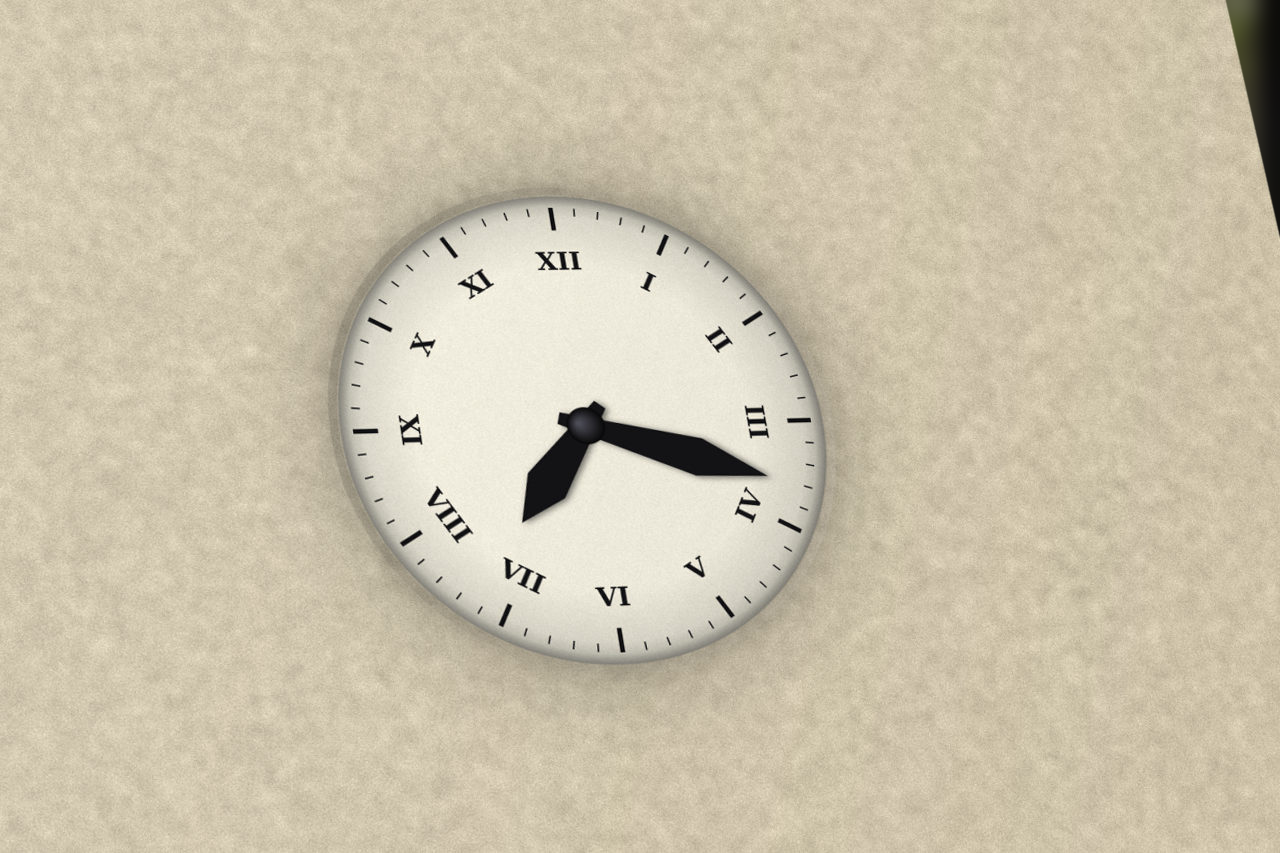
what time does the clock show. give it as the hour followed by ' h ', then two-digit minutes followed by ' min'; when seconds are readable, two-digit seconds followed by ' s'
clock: 7 h 18 min
